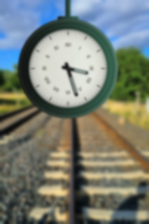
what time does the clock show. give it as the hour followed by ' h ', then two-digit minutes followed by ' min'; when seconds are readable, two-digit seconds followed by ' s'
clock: 3 h 27 min
